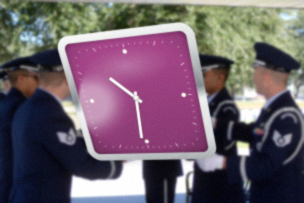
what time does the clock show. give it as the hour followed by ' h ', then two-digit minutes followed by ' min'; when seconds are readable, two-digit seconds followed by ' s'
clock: 10 h 31 min
